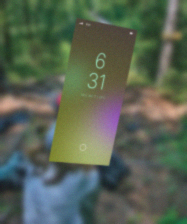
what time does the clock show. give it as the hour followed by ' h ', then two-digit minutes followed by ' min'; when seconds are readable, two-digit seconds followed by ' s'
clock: 6 h 31 min
